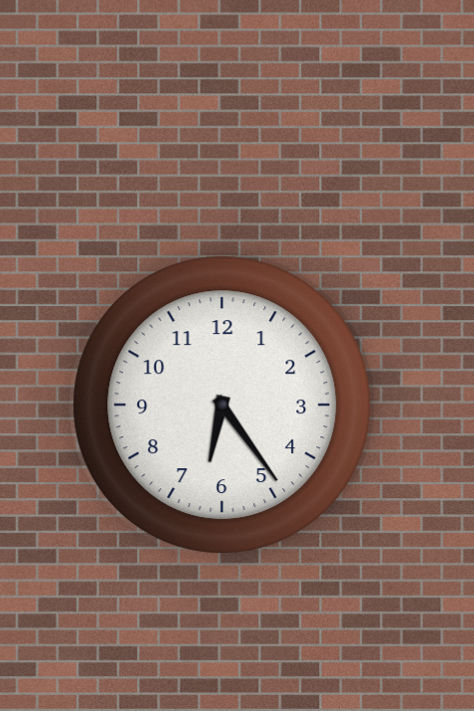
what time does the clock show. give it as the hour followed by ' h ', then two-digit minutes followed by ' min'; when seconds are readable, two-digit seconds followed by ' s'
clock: 6 h 24 min
